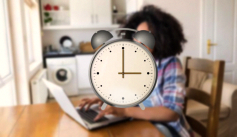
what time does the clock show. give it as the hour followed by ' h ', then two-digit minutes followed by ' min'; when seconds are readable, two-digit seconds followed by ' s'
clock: 3 h 00 min
